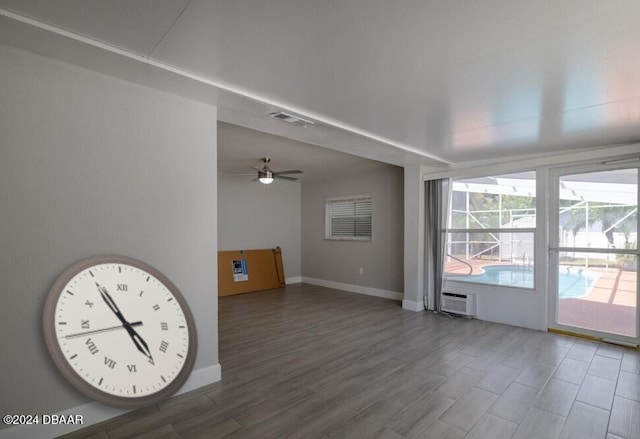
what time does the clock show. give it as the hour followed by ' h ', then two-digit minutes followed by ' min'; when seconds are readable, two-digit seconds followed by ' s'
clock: 4 h 54 min 43 s
